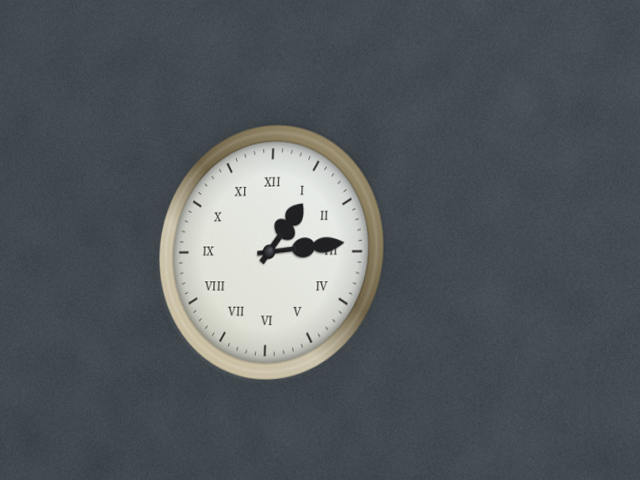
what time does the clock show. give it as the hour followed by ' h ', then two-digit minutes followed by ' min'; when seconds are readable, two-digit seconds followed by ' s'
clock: 1 h 14 min
